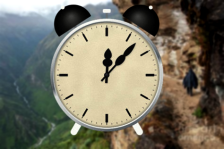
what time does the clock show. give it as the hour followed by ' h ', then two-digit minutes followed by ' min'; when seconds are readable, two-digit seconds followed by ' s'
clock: 12 h 07 min
